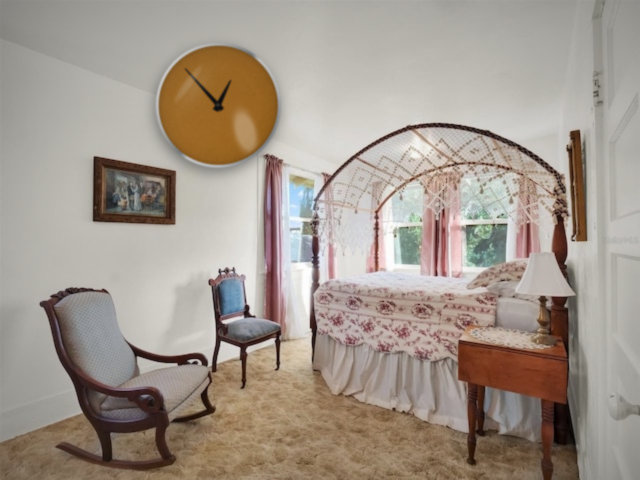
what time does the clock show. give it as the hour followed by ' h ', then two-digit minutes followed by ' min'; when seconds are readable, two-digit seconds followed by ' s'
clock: 12 h 53 min
